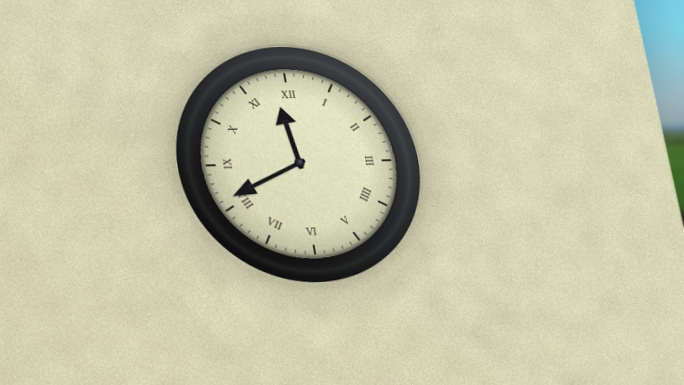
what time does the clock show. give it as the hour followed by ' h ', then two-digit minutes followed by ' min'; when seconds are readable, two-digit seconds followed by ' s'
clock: 11 h 41 min
